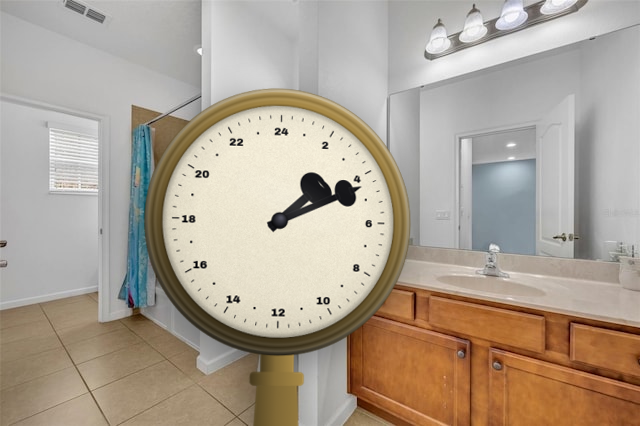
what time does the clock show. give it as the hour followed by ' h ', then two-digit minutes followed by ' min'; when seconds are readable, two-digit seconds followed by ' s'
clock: 3 h 11 min
